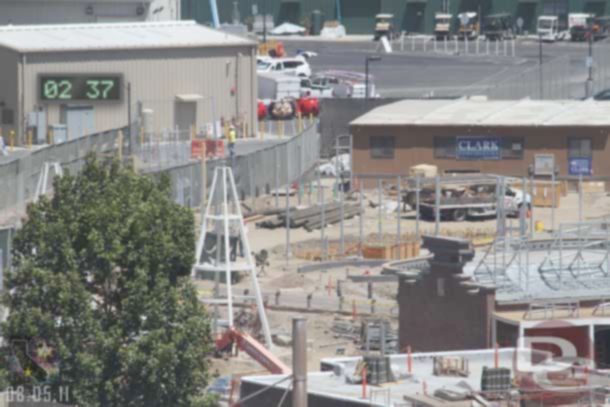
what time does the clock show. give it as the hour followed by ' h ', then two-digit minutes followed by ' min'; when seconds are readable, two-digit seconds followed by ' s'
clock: 2 h 37 min
